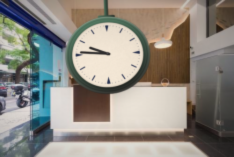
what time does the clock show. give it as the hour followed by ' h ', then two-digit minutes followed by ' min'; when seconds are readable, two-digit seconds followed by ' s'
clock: 9 h 46 min
